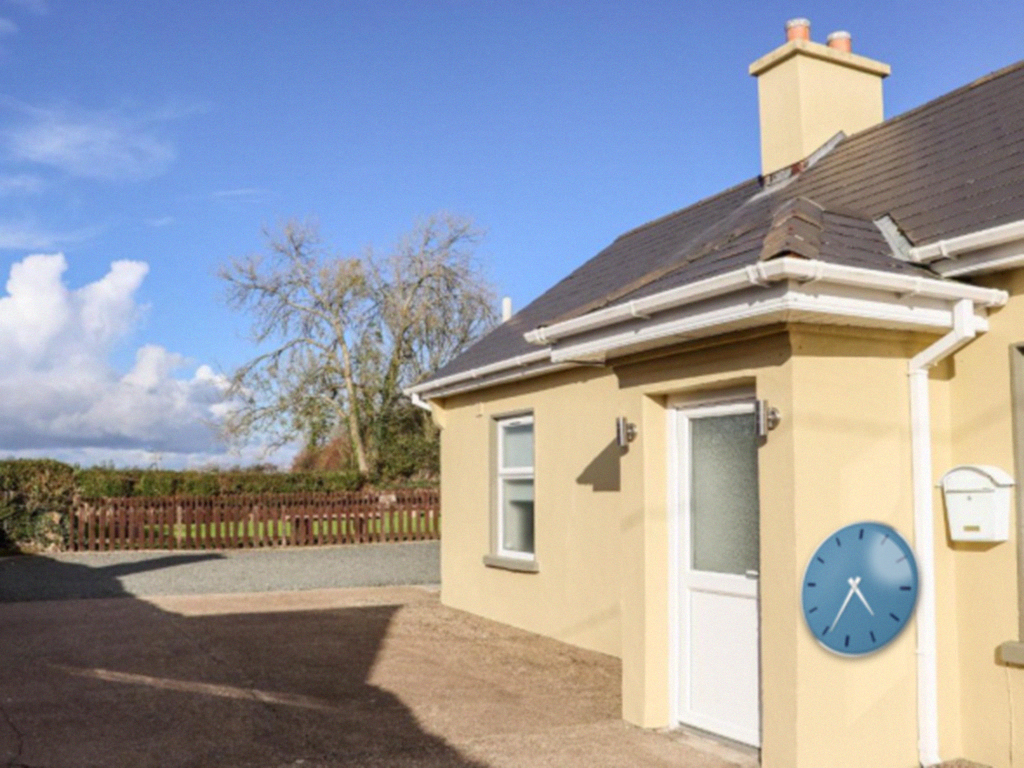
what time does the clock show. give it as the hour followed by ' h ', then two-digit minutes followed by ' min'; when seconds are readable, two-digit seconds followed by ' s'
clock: 4 h 34 min
